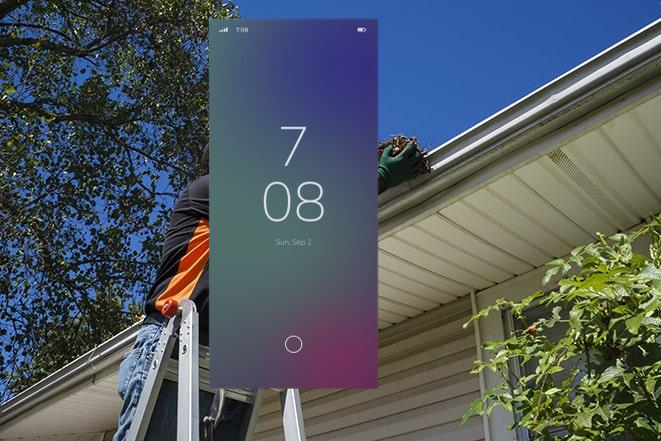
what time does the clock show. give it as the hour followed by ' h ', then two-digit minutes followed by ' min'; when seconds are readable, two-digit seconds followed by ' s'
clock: 7 h 08 min
